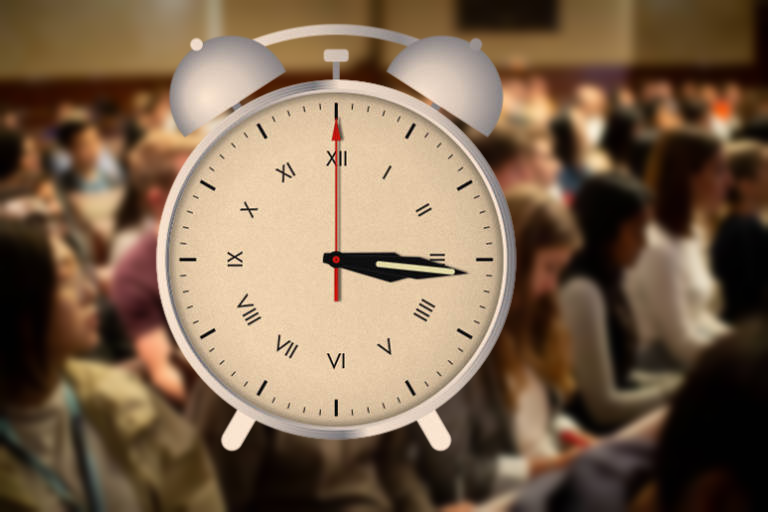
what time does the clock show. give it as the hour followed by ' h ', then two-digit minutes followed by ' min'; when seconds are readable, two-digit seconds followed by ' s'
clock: 3 h 16 min 00 s
